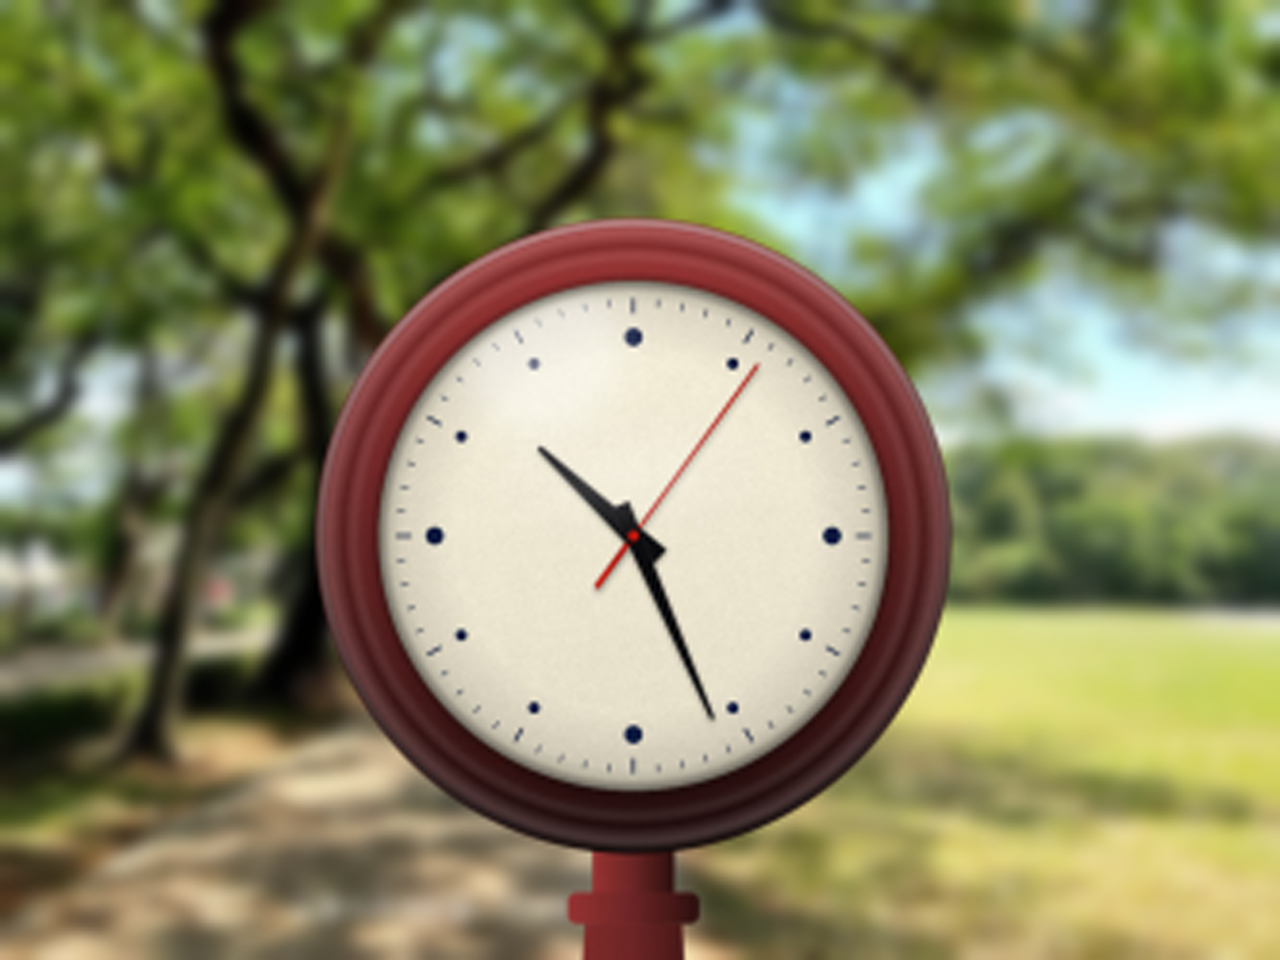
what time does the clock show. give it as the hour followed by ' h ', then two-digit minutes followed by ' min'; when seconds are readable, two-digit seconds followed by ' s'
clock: 10 h 26 min 06 s
